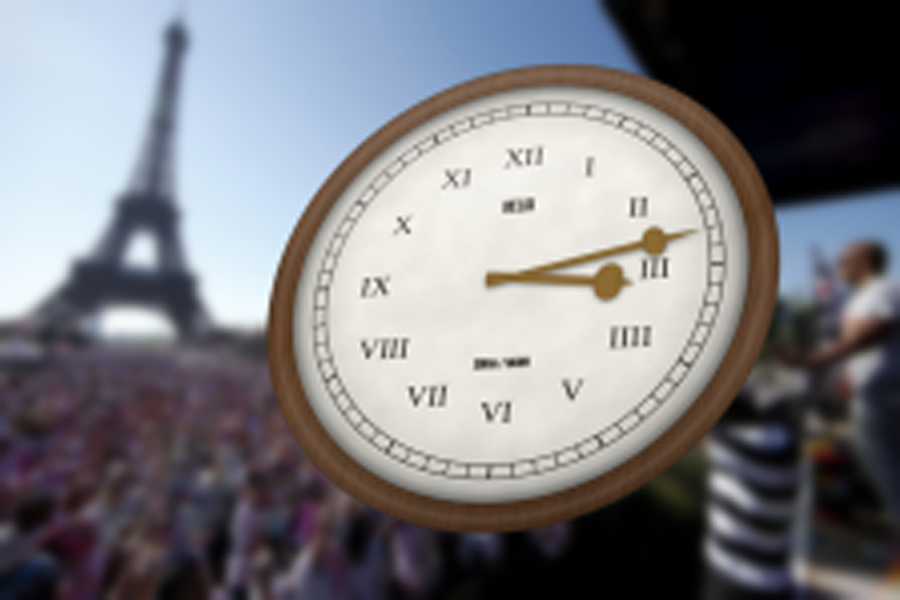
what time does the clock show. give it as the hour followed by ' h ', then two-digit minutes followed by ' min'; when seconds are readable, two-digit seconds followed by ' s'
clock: 3 h 13 min
